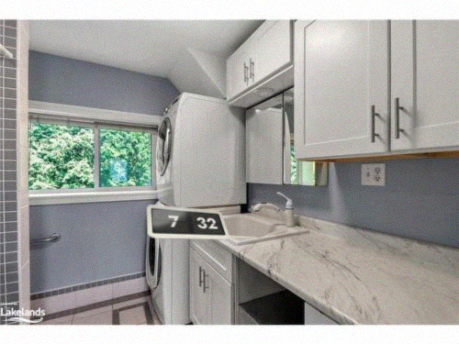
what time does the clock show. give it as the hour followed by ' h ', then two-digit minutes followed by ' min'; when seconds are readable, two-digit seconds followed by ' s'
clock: 7 h 32 min
